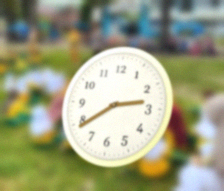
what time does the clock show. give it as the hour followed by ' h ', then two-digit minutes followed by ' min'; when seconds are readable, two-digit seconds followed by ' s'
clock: 2 h 39 min
